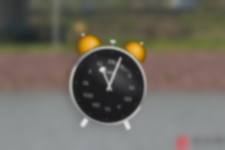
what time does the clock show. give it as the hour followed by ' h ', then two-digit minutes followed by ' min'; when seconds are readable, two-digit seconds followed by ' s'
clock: 11 h 03 min
